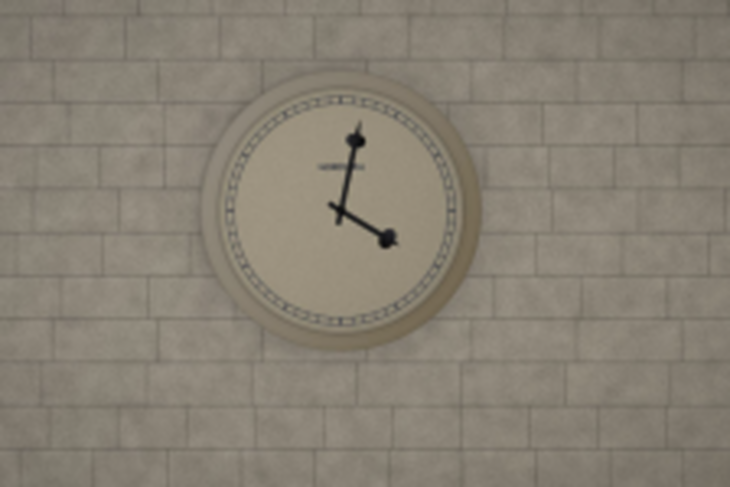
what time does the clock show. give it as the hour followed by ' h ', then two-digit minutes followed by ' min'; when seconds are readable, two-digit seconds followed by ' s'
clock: 4 h 02 min
